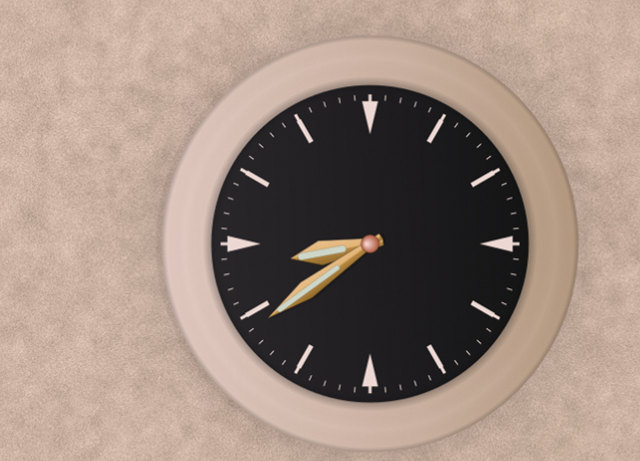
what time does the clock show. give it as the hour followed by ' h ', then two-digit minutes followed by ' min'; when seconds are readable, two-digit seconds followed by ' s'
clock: 8 h 39 min
